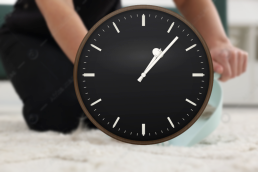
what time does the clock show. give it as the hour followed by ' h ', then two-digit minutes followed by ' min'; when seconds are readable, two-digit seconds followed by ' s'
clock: 1 h 07 min
